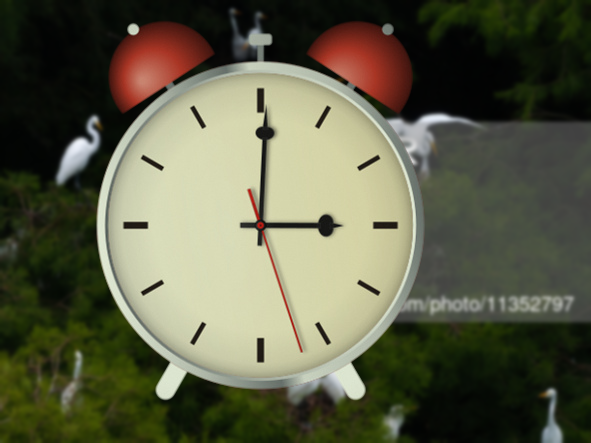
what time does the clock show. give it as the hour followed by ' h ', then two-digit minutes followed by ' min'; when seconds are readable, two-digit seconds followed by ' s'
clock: 3 h 00 min 27 s
